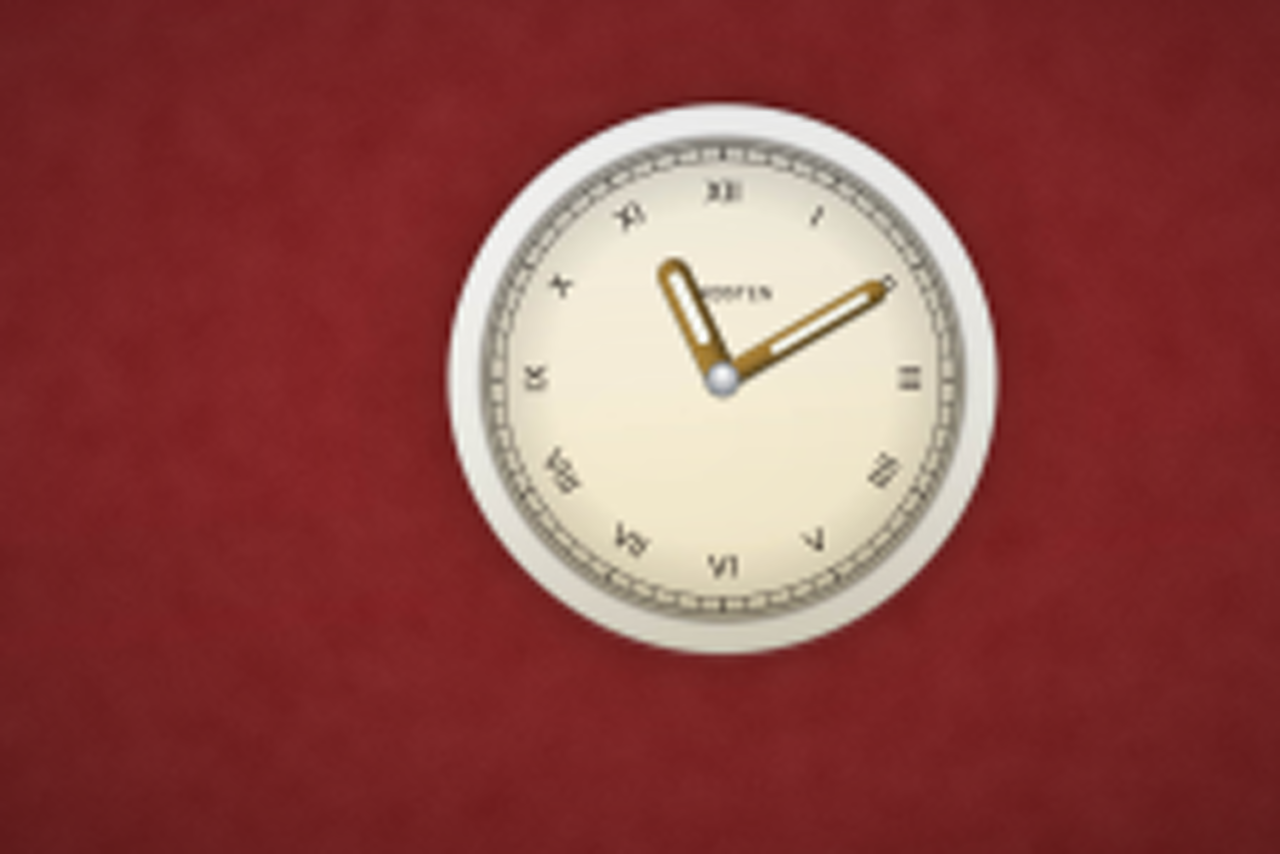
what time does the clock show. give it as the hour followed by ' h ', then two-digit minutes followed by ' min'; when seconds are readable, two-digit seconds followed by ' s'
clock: 11 h 10 min
